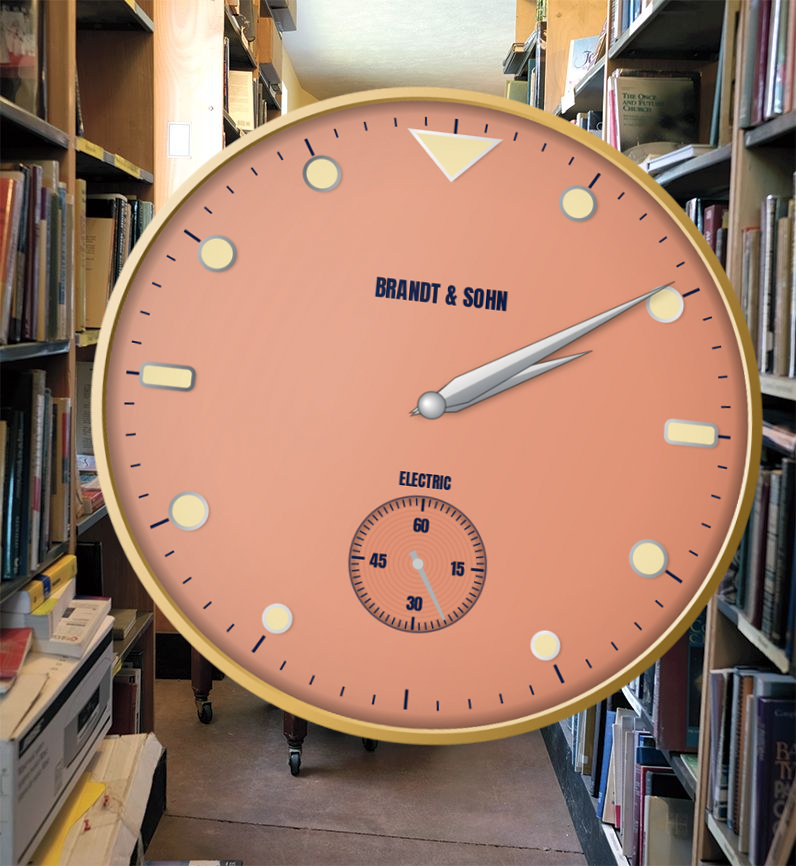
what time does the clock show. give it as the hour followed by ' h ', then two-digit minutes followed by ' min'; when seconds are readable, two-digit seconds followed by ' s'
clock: 2 h 09 min 25 s
